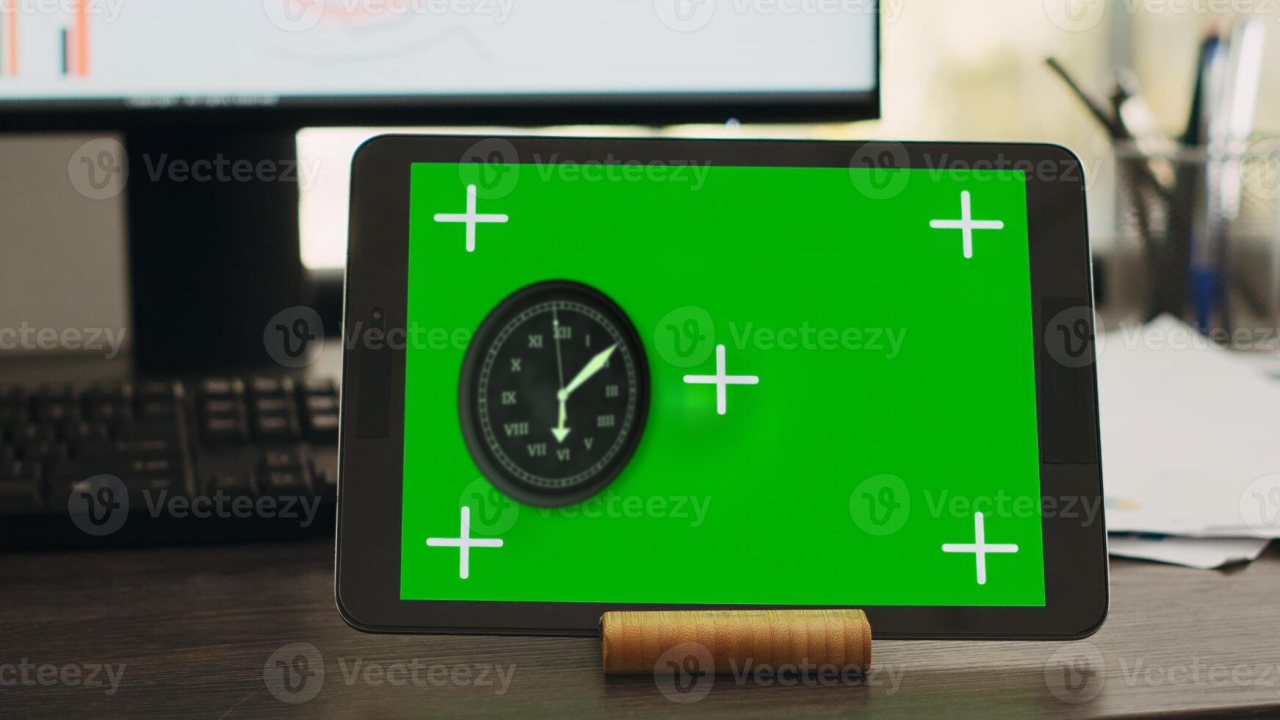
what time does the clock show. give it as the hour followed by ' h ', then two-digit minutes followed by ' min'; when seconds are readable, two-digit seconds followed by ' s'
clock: 6 h 08 min 59 s
